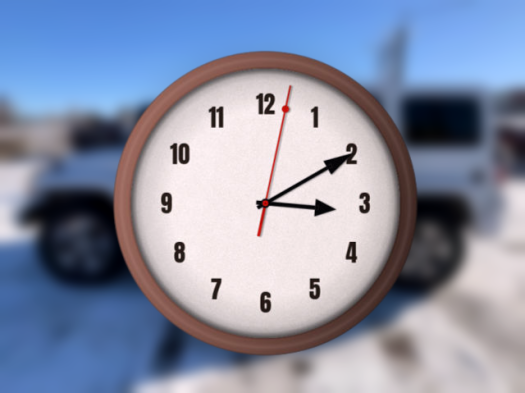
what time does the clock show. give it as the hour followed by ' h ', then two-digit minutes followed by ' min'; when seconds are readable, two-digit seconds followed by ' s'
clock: 3 h 10 min 02 s
